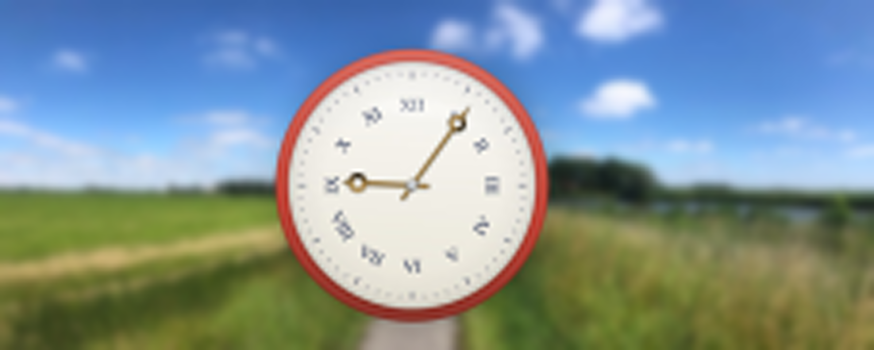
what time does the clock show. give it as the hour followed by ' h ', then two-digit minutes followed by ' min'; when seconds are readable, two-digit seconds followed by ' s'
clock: 9 h 06 min
